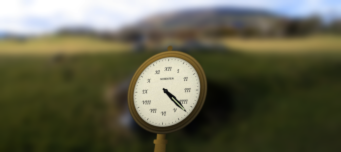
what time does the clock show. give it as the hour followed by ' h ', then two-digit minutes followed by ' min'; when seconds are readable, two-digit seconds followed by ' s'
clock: 4 h 22 min
